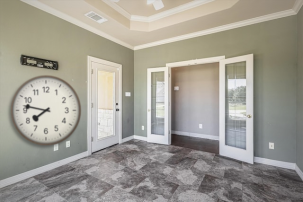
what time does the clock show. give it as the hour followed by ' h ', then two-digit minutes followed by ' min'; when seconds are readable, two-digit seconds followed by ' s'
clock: 7 h 47 min
